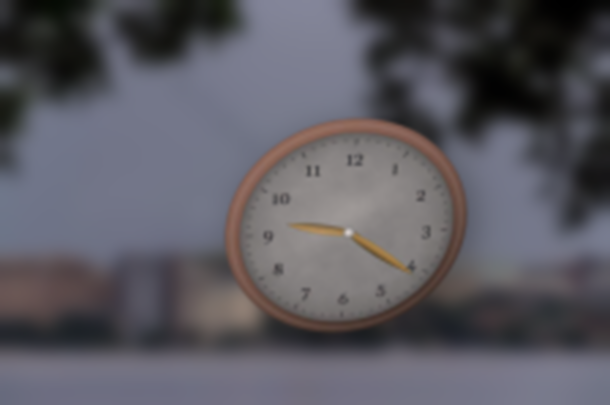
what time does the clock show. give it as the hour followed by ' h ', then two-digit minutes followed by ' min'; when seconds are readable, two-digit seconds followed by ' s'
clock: 9 h 21 min
